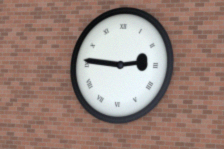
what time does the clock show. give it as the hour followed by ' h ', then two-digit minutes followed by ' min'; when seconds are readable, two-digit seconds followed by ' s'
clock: 2 h 46 min
